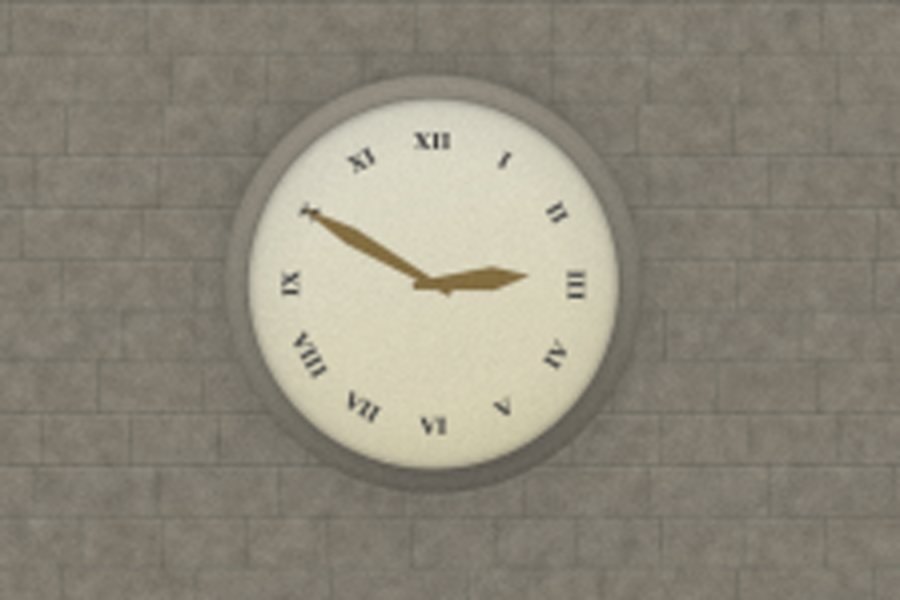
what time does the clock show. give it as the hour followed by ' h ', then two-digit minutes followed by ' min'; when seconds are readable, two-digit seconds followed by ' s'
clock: 2 h 50 min
